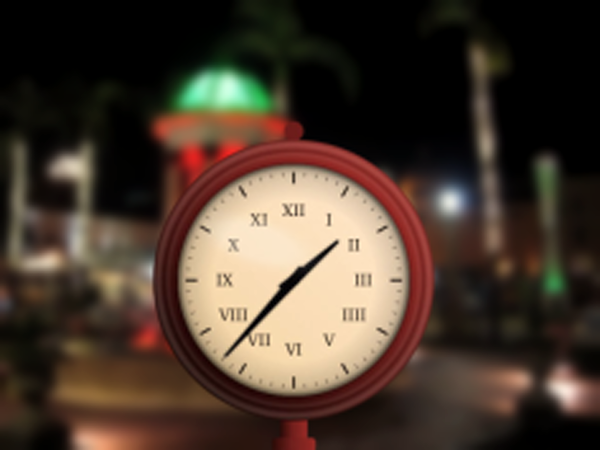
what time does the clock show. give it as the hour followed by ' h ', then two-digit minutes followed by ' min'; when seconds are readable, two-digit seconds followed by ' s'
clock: 1 h 37 min
